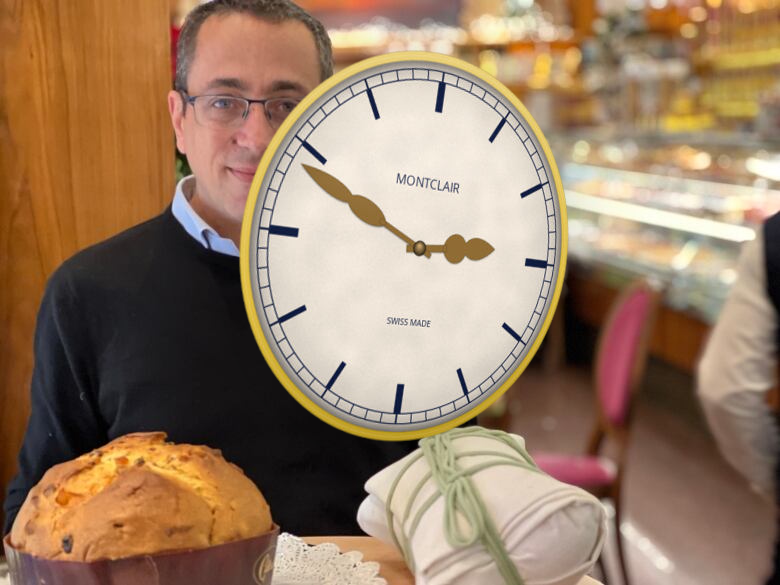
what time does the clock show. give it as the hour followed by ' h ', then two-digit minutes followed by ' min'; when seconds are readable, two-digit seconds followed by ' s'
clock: 2 h 49 min
